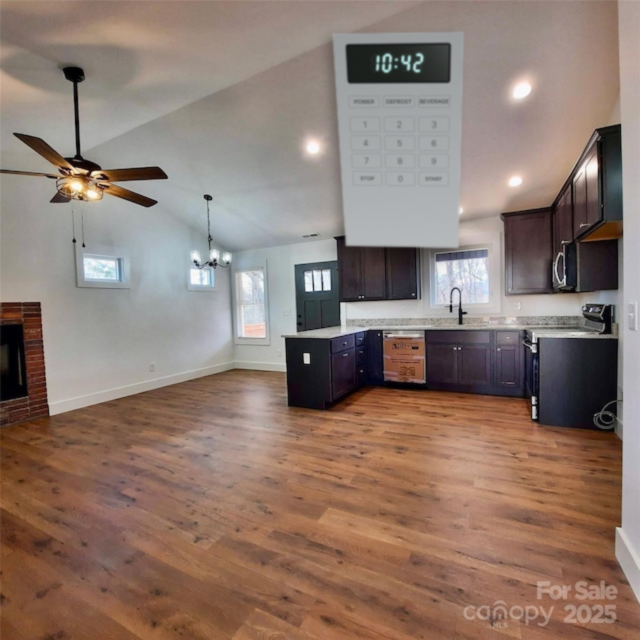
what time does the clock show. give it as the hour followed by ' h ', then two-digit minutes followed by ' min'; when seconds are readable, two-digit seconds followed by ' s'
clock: 10 h 42 min
